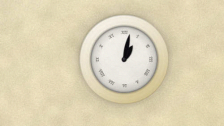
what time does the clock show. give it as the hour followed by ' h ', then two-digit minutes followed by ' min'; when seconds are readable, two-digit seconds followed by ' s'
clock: 1 h 02 min
